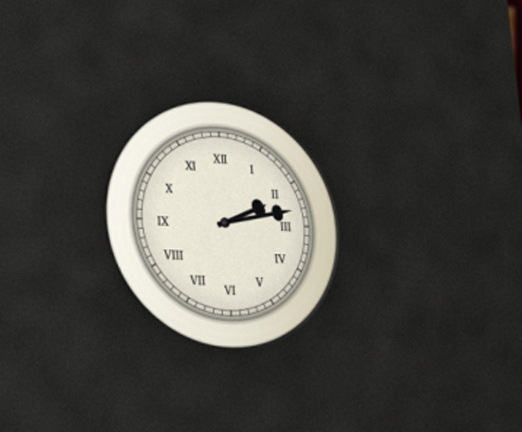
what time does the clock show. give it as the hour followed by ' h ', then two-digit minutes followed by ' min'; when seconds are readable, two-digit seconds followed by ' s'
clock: 2 h 13 min
